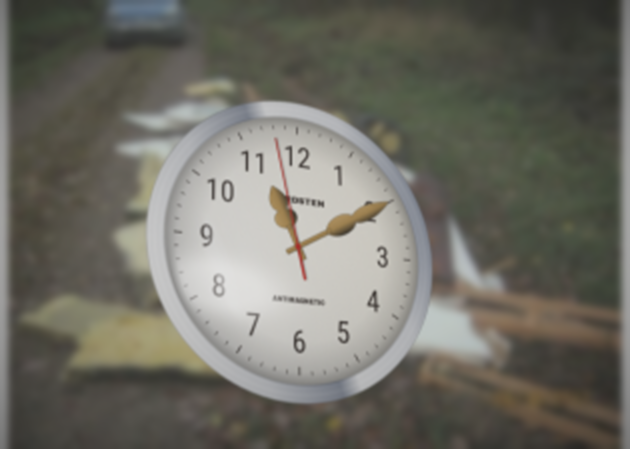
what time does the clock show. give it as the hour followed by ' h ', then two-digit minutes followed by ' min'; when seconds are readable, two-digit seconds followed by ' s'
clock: 11 h 09 min 58 s
